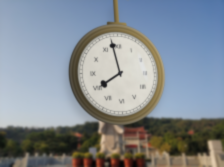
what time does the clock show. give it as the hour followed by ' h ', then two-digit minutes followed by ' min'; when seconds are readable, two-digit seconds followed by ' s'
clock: 7 h 58 min
